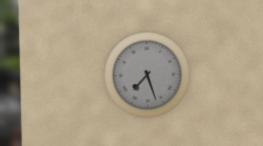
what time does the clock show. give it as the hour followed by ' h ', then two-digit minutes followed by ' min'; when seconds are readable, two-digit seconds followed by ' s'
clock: 7 h 27 min
